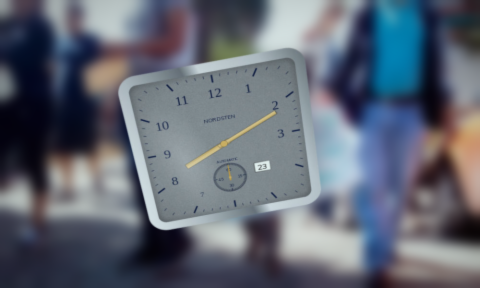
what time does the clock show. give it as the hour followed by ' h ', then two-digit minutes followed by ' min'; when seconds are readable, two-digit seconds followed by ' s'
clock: 8 h 11 min
